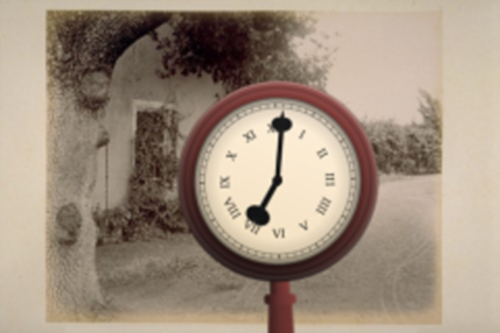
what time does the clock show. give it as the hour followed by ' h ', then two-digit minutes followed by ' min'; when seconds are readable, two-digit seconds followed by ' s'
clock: 7 h 01 min
